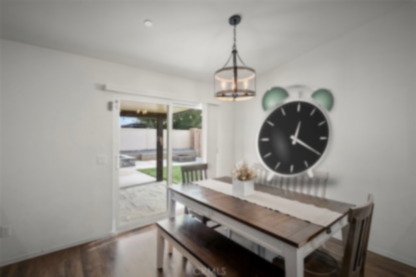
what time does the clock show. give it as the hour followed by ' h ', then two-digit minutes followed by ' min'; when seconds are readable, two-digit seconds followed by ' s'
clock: 12 h 20 min
